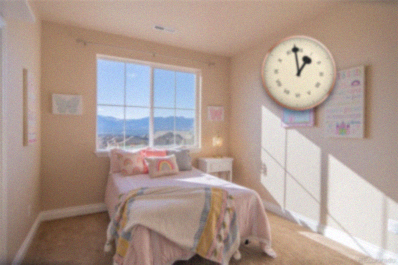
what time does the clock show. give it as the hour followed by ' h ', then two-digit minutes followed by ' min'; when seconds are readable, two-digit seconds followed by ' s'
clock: 12 h 58 min
